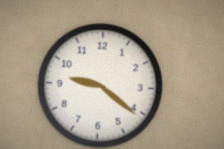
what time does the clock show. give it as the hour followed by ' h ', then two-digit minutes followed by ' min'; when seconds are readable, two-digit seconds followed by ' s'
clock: 9 h 21 min
